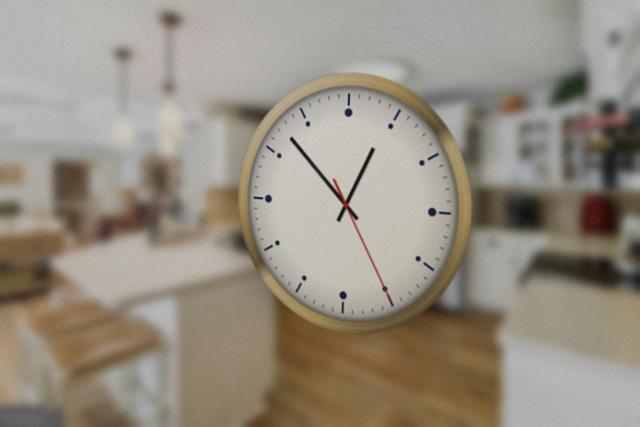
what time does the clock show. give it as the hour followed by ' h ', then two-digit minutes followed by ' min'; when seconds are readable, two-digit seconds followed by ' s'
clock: 12 h 52 min 25 s
